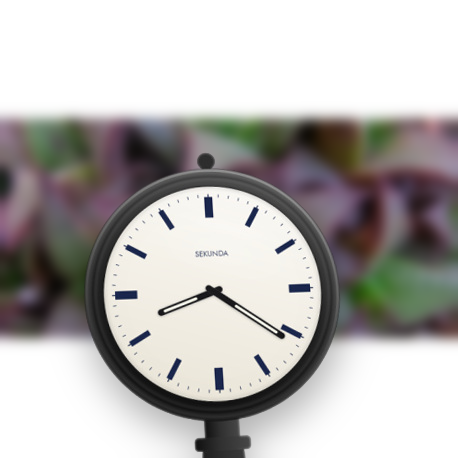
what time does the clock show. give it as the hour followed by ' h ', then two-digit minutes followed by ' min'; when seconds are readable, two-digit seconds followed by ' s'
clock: 8 h 21 min
